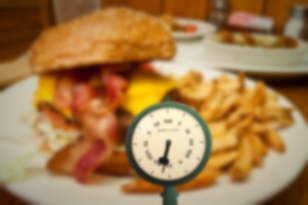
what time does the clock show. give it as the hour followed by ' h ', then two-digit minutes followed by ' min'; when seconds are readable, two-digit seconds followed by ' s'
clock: 6 h 32 min
